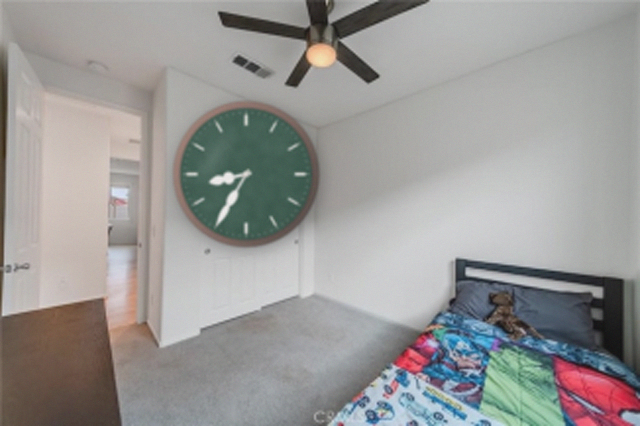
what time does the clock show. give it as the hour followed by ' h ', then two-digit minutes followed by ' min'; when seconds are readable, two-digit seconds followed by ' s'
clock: 8 h 35 min
